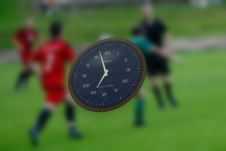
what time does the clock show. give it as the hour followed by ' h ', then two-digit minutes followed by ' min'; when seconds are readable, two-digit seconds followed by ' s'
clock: 6 h 57 min
